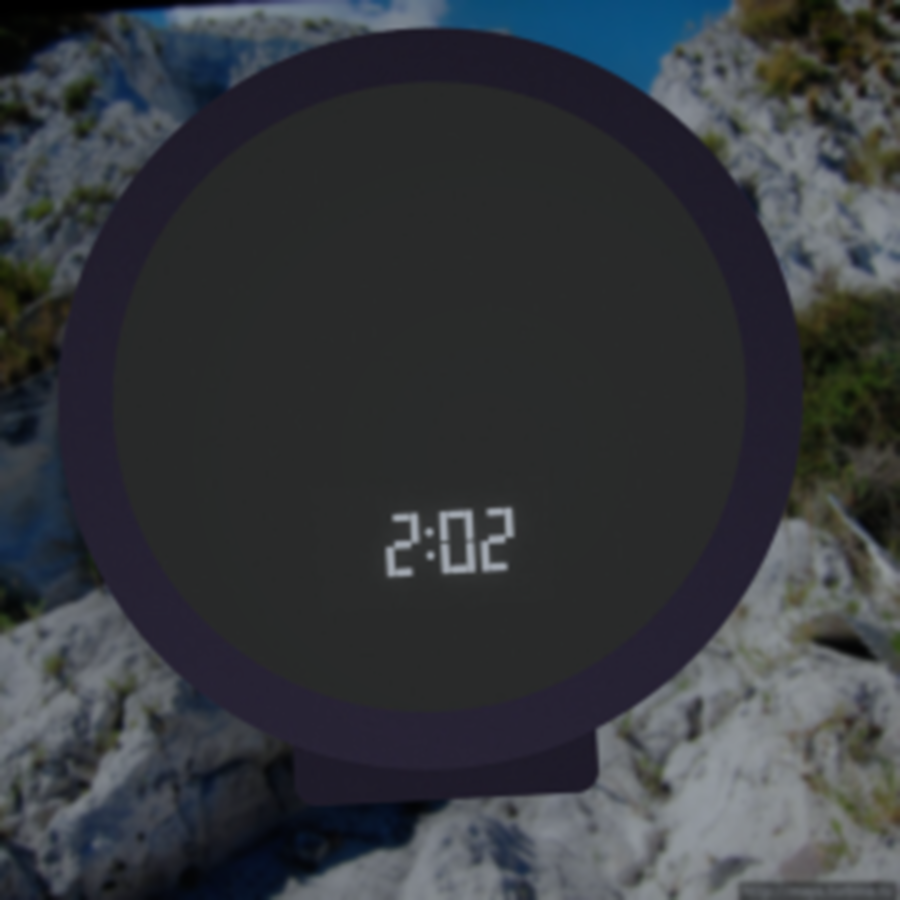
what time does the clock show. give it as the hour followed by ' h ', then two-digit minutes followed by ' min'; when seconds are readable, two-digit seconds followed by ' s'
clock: 2 h 02 min
